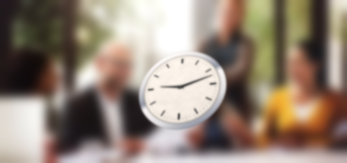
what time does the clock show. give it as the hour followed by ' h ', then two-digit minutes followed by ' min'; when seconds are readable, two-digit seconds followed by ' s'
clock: 9 h 12 min
